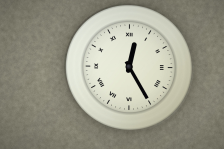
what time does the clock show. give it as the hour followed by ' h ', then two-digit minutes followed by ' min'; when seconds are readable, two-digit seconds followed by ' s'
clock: 12 h 25 min
